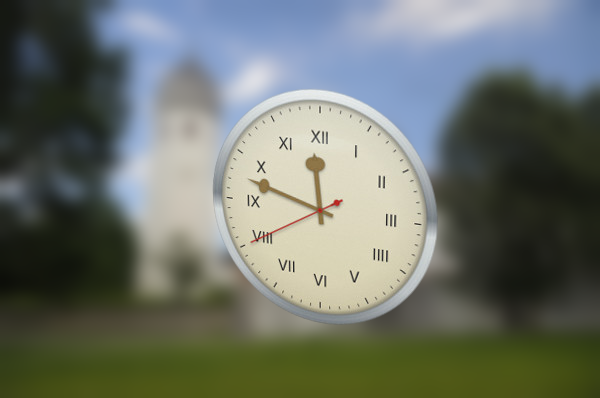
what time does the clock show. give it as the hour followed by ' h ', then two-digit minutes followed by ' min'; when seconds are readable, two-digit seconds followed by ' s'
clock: 11 h 47 min 40 s
